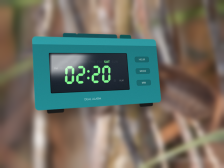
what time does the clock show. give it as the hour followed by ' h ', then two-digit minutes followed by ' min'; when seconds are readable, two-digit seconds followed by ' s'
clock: 2 h 20 min
